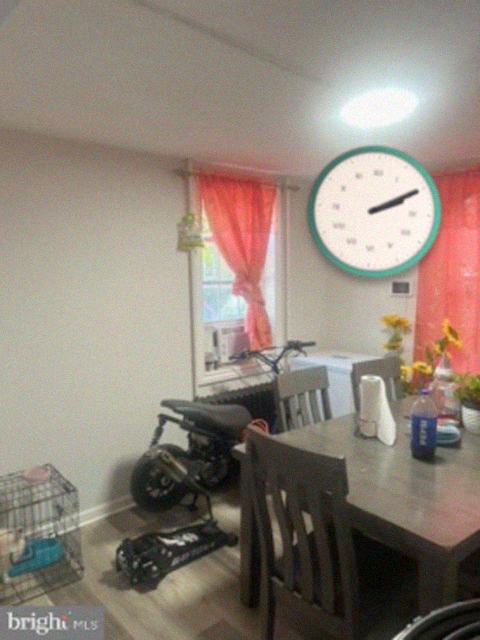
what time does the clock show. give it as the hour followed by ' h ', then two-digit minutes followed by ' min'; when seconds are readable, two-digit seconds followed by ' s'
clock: 2 h 10 min
